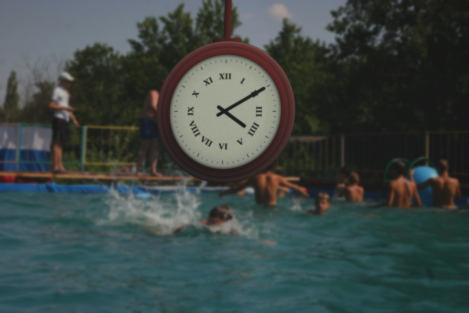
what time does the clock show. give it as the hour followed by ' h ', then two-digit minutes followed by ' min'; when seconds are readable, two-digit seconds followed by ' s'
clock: 4 h 10 min
